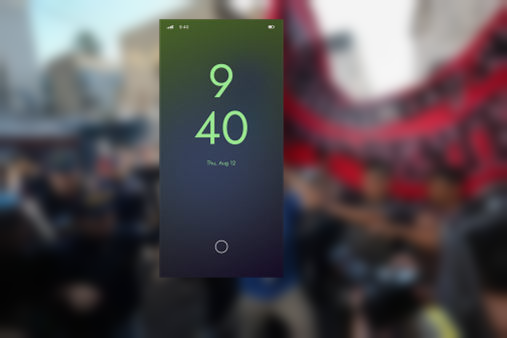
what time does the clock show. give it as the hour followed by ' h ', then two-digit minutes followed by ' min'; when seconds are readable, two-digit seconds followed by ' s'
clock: 9 h 40 min
